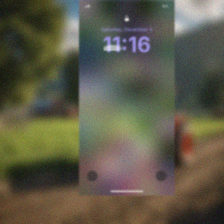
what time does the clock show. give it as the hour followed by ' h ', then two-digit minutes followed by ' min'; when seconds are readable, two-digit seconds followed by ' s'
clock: 11 h 16 min
